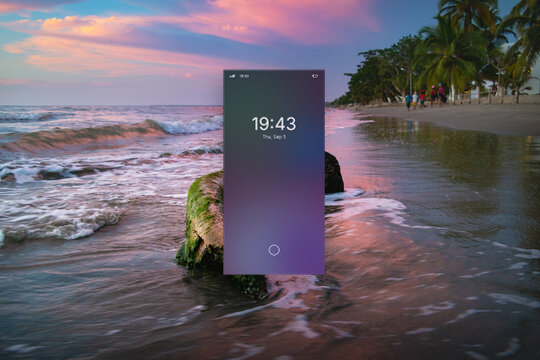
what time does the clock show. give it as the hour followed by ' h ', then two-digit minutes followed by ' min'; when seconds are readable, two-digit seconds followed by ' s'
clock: 19 h 43 min
